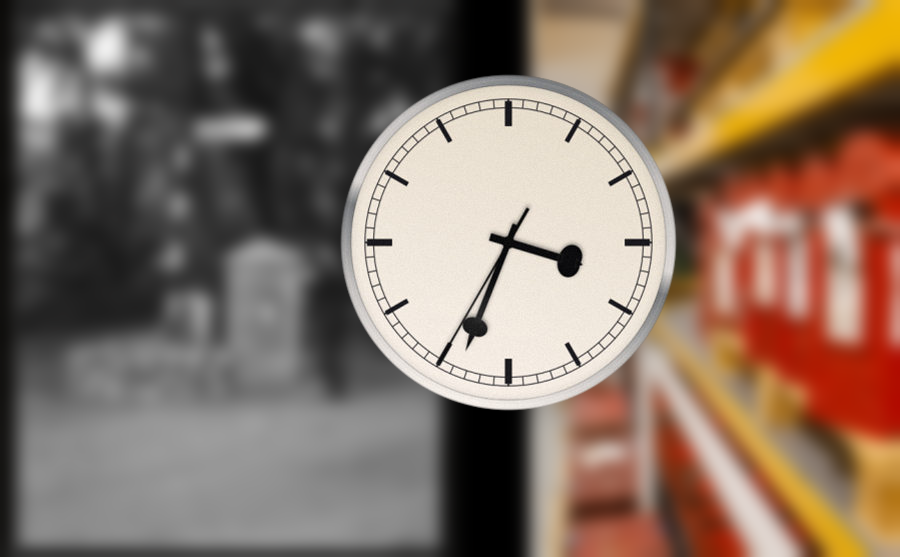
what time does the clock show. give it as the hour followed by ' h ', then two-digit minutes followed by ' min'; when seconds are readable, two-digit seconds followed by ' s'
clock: 3 h 33 min 35 s
